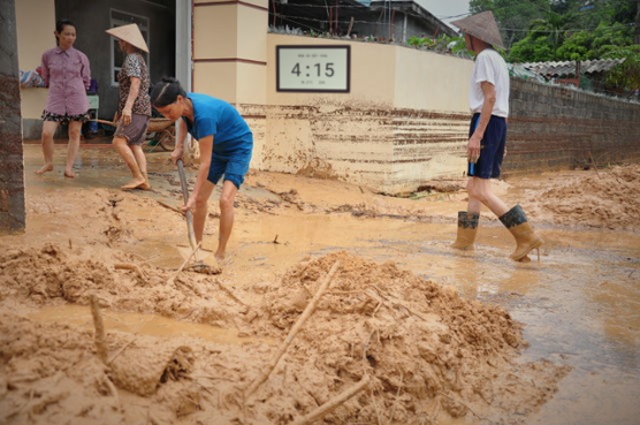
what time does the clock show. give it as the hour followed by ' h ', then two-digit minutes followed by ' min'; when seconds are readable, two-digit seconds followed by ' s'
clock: 4 h 15 min
